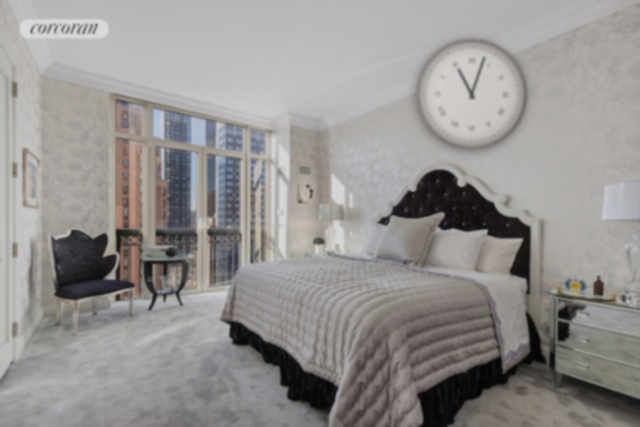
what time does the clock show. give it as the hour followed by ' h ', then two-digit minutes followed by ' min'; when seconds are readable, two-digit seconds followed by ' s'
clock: 11 h 03 min
